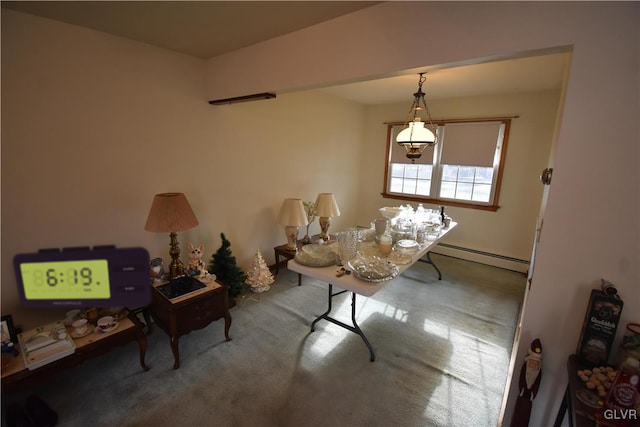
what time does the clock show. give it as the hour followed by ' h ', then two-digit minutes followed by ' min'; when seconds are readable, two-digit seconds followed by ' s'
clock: 6 h 19 min
